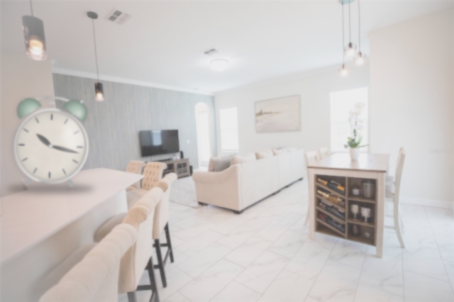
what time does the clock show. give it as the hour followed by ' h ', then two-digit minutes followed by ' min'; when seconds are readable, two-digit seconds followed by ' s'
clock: 10 h 17 min
